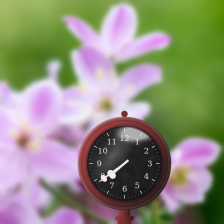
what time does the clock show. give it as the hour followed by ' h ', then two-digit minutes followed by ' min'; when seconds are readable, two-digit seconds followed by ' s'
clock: 7 h 39 min
